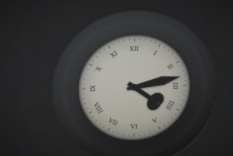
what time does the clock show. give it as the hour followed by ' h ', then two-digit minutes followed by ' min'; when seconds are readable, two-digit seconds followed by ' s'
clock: 4 h 13 min
